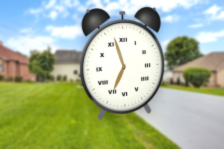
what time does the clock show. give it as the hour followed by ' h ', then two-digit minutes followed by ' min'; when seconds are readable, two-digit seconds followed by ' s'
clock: 6 h 57 min
